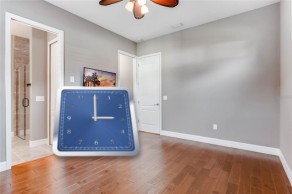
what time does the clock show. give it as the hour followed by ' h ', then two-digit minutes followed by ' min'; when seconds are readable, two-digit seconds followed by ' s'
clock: 3 h 00 min
